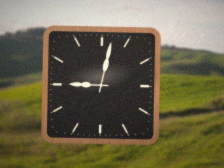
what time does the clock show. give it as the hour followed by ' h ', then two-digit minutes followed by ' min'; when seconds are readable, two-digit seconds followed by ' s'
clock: 9 h 02 min
